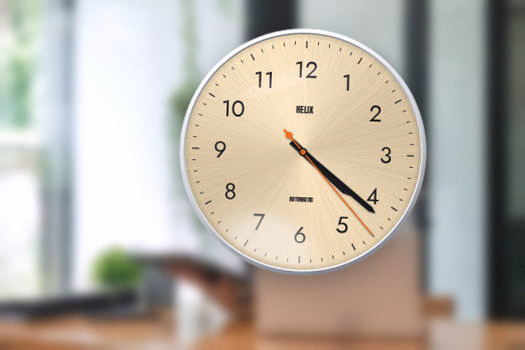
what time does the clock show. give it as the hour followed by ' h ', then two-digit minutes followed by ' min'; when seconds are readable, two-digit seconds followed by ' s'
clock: 4 h 21 min 23 s
